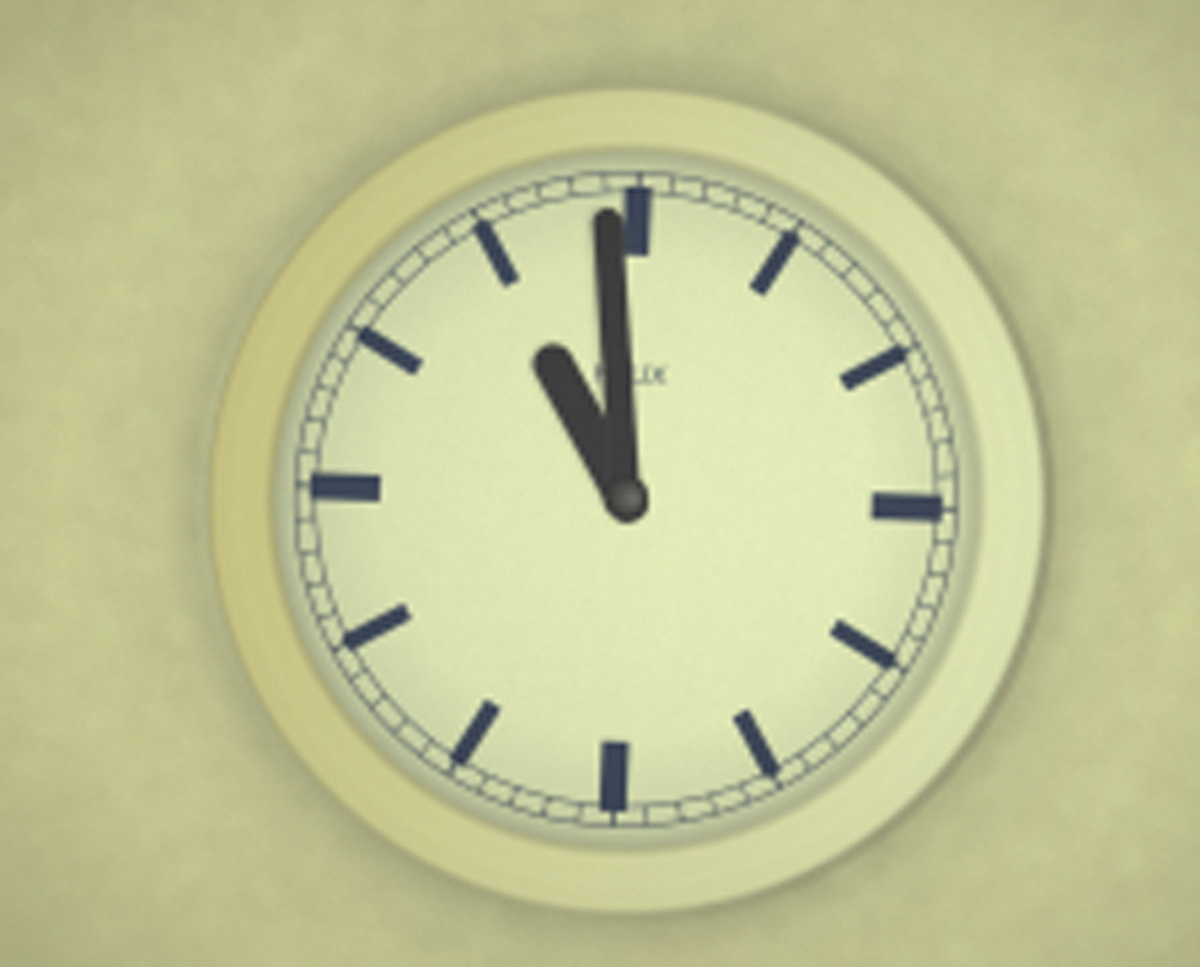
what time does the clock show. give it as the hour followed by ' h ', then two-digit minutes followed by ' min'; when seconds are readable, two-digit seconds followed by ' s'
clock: 10 h 59 min
